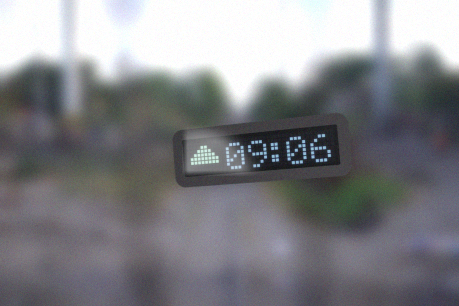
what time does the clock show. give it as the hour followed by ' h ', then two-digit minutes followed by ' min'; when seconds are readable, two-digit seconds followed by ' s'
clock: 9 h 06 min
